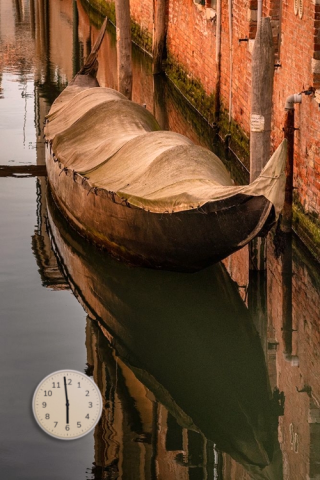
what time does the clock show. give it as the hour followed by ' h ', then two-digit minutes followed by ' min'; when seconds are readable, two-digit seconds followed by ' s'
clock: 5 h 59 min
